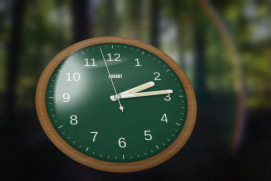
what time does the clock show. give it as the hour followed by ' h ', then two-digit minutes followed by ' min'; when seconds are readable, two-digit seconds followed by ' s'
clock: 2 h 13 min 58 s
